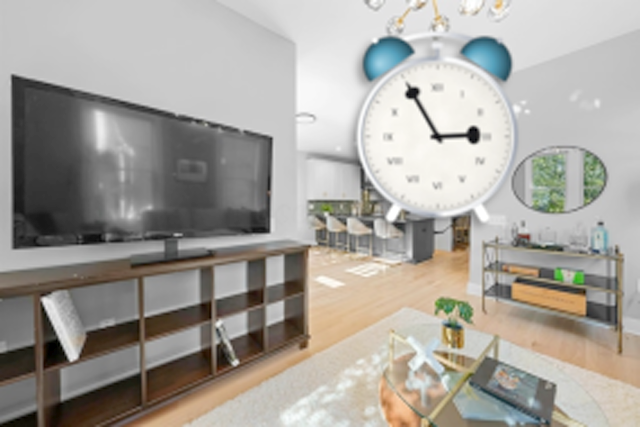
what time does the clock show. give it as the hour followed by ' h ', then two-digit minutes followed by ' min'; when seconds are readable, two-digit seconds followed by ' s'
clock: 2 h 55 min
